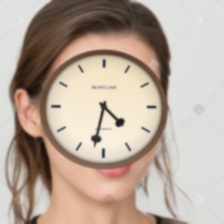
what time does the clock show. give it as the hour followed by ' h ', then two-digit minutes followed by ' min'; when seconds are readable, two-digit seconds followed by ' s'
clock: 4 h 32 min
